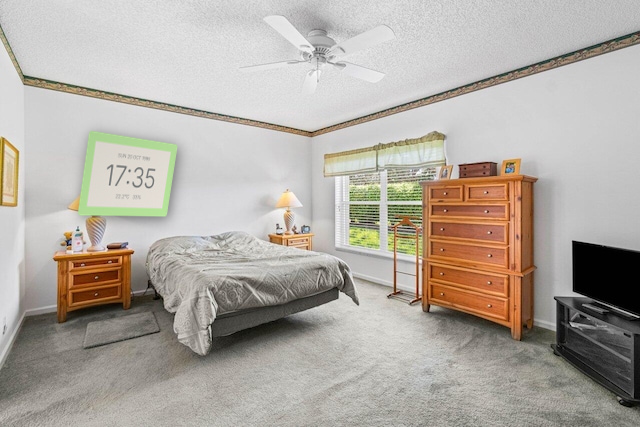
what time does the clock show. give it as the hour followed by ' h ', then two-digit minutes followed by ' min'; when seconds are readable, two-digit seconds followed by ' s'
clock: 17 h 35 min
